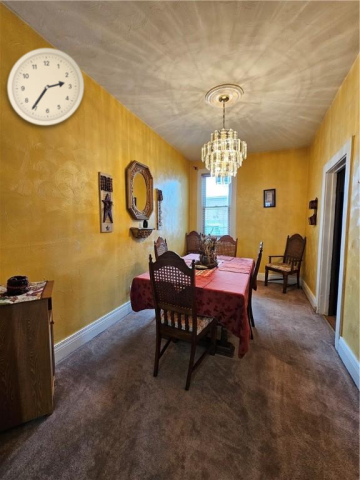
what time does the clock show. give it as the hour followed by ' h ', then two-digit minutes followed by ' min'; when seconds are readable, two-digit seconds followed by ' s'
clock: 2 h 36 min
